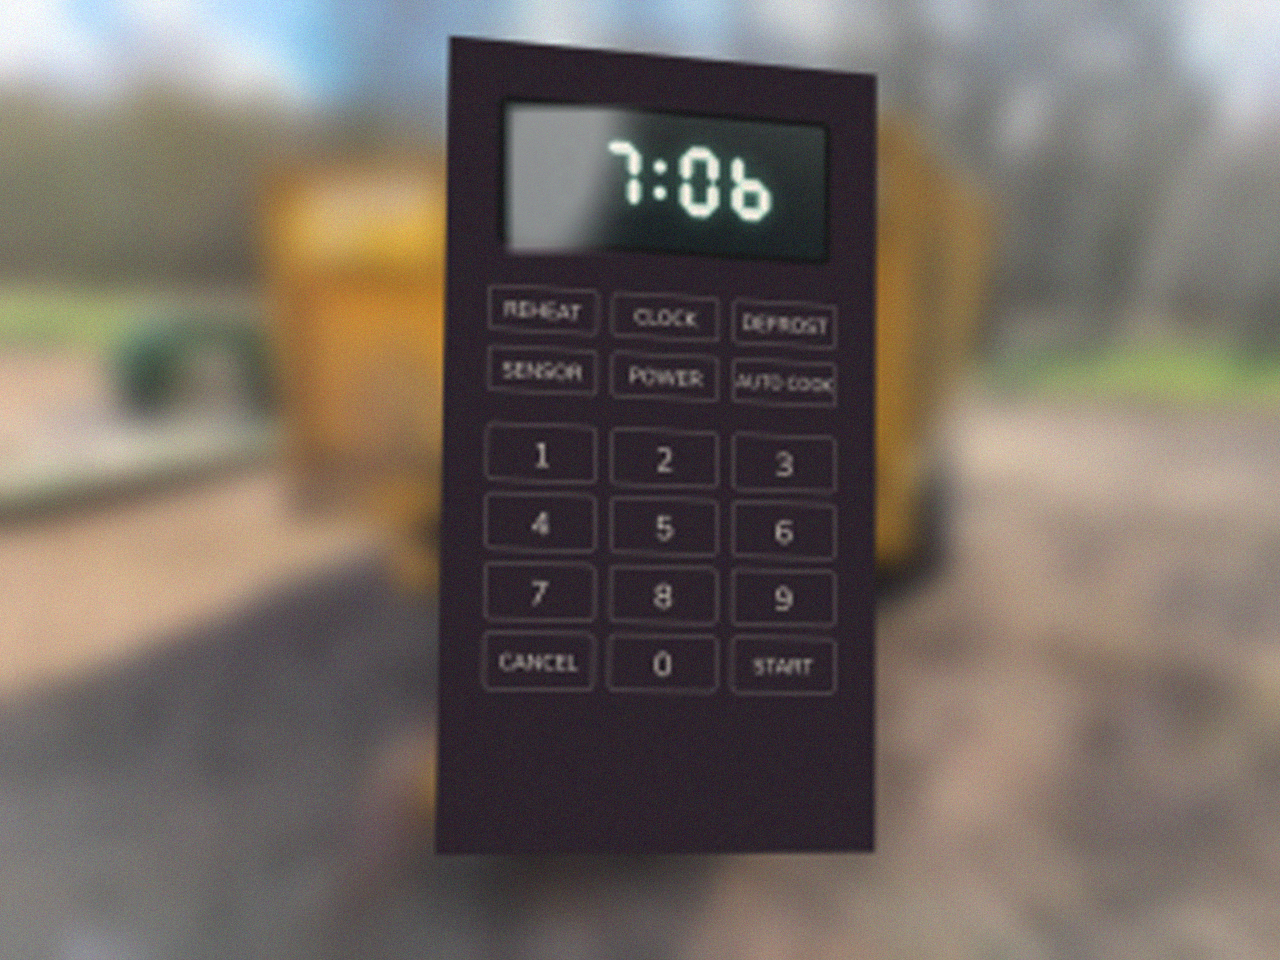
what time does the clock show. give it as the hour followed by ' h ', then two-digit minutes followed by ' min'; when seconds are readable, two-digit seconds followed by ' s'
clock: 7 h 06 min
